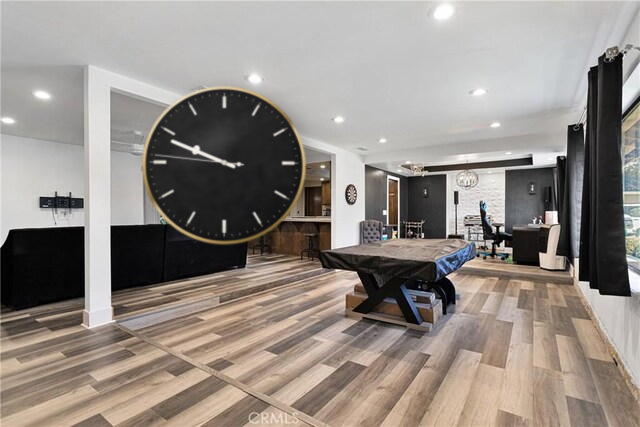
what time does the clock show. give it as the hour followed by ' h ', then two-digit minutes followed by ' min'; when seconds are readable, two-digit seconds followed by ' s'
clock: 9 h 48 min 46 s
